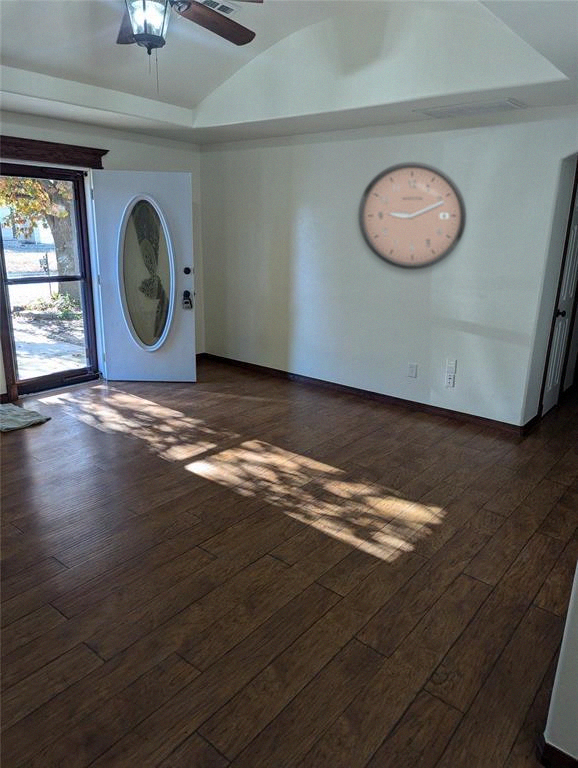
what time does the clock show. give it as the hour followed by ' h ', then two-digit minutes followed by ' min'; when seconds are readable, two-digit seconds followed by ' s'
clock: 9 h 11 min
